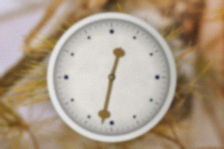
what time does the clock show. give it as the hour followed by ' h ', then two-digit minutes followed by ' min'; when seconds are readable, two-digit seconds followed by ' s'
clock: 12 h 32 min
